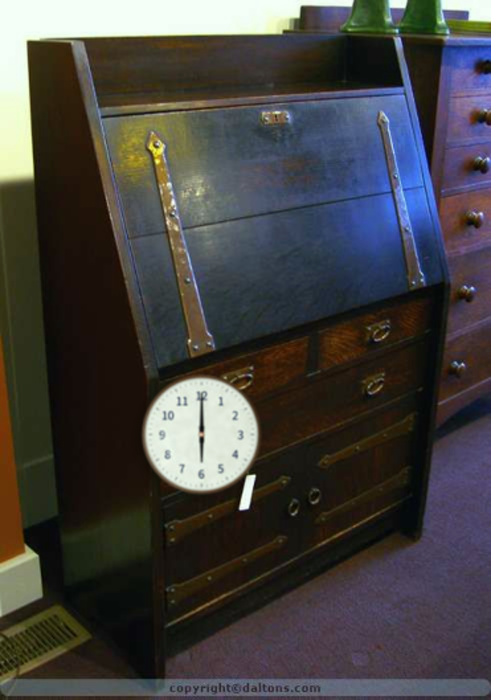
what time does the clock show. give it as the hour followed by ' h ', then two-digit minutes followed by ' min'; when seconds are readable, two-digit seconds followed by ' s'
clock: 6 h 00 min
